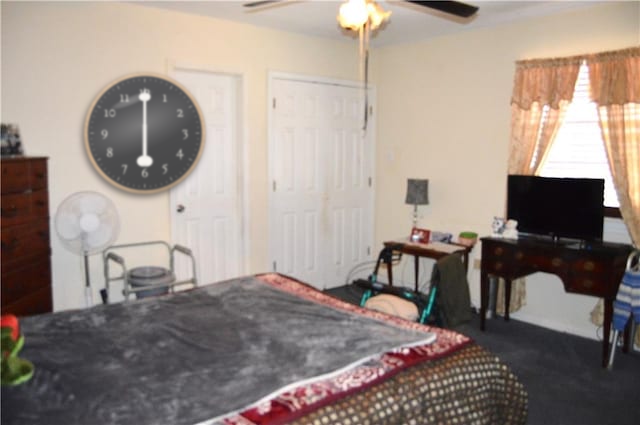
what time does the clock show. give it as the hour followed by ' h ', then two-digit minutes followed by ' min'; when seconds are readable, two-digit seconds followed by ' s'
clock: 6 h 00 min
